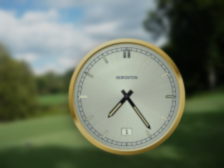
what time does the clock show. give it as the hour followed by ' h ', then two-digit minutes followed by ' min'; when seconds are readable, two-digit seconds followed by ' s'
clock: 7 h 24 min
